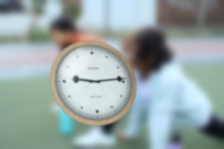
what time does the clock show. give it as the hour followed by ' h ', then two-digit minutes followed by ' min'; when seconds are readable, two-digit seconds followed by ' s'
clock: 9 h 14 min
